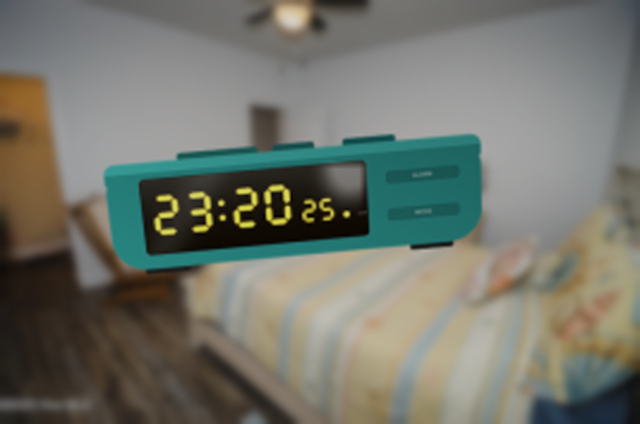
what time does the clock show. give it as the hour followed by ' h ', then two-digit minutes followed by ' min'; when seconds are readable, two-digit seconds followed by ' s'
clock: 23 h 20 min 25 s
